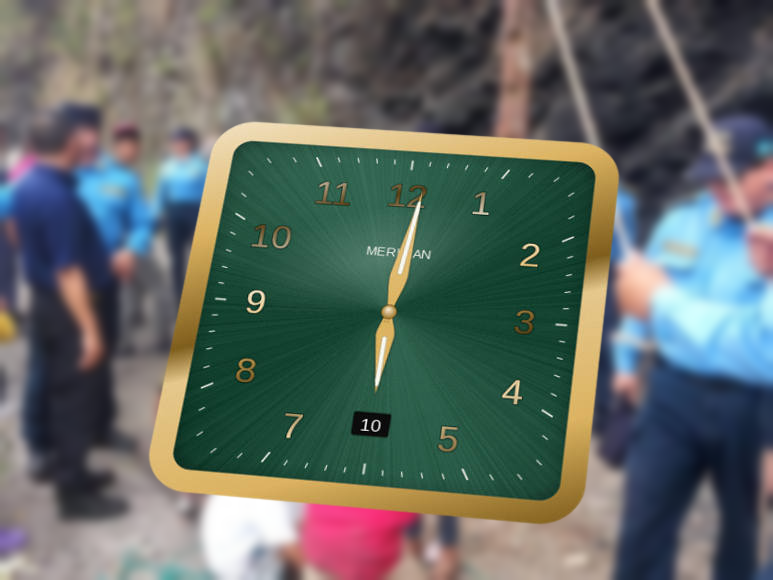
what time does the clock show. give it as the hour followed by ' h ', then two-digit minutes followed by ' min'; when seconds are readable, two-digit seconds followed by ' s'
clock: 6 h 01 min
